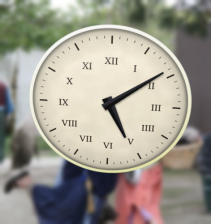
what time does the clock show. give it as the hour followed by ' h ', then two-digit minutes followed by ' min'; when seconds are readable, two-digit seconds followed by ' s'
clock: 5 h 09 min
